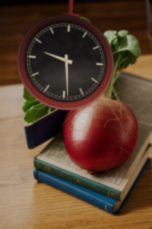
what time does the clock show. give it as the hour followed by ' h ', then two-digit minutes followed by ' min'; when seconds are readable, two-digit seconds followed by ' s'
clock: 9 h 29 min
